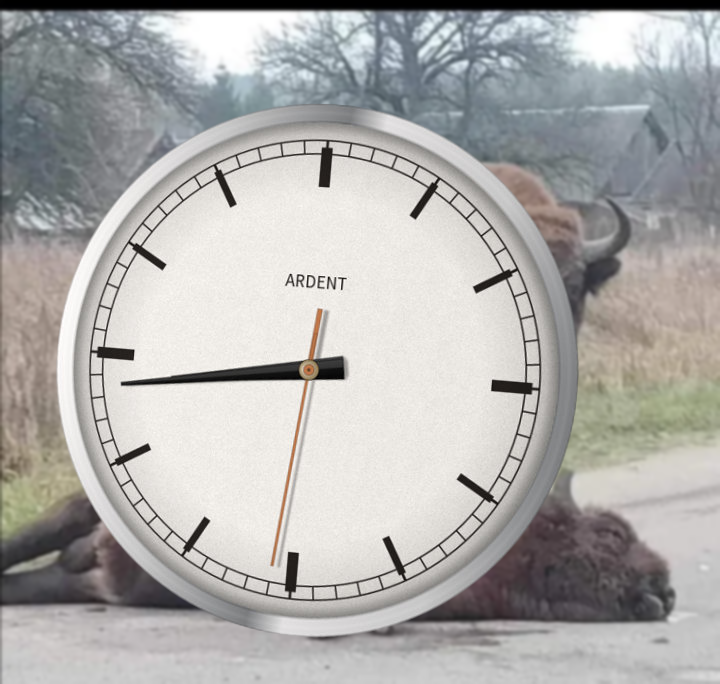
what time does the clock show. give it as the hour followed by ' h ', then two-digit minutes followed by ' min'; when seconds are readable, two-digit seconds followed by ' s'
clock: 8 h 43 min 31 s
